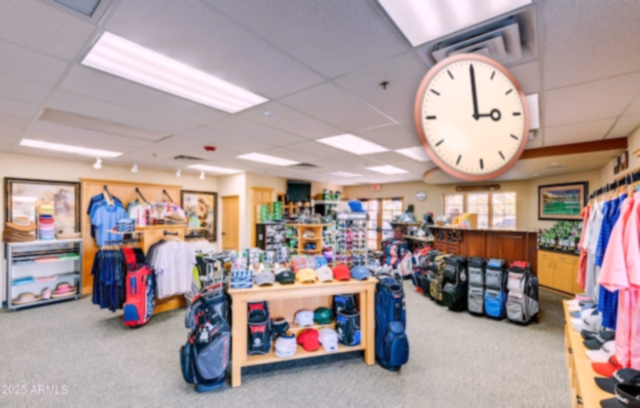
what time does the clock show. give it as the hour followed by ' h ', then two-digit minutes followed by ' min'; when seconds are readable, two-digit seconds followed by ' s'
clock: 3 h 00 min
